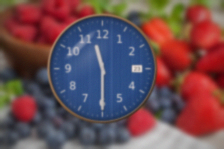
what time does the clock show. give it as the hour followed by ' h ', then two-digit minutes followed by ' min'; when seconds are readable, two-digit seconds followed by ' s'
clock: 11 h 30 min
